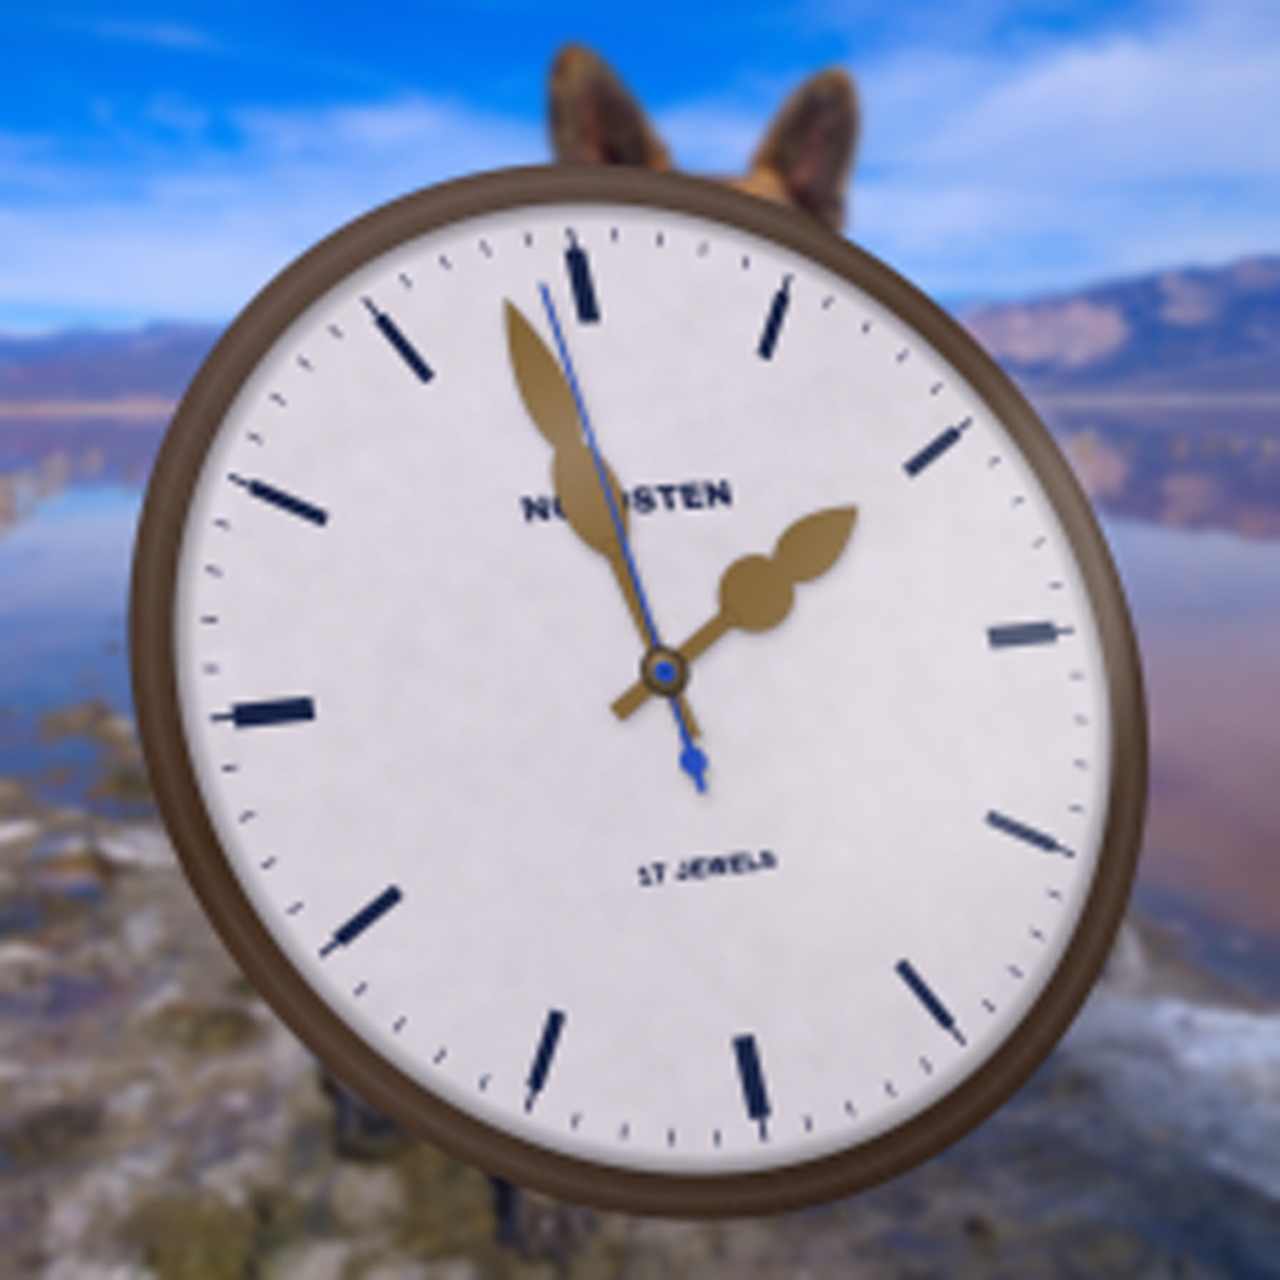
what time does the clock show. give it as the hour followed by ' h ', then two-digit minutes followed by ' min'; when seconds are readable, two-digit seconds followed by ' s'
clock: 1 h 57 min 59 s
